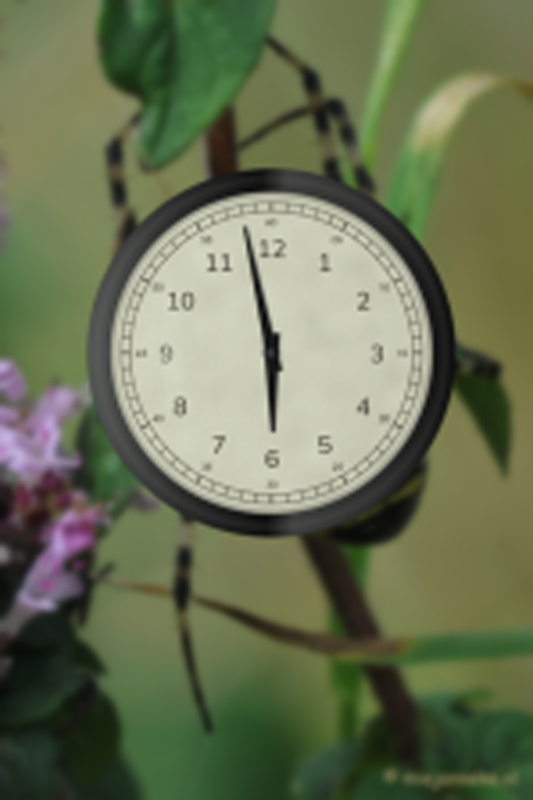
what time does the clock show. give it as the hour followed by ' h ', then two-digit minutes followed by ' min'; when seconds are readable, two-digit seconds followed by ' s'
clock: 5 h 58 min
